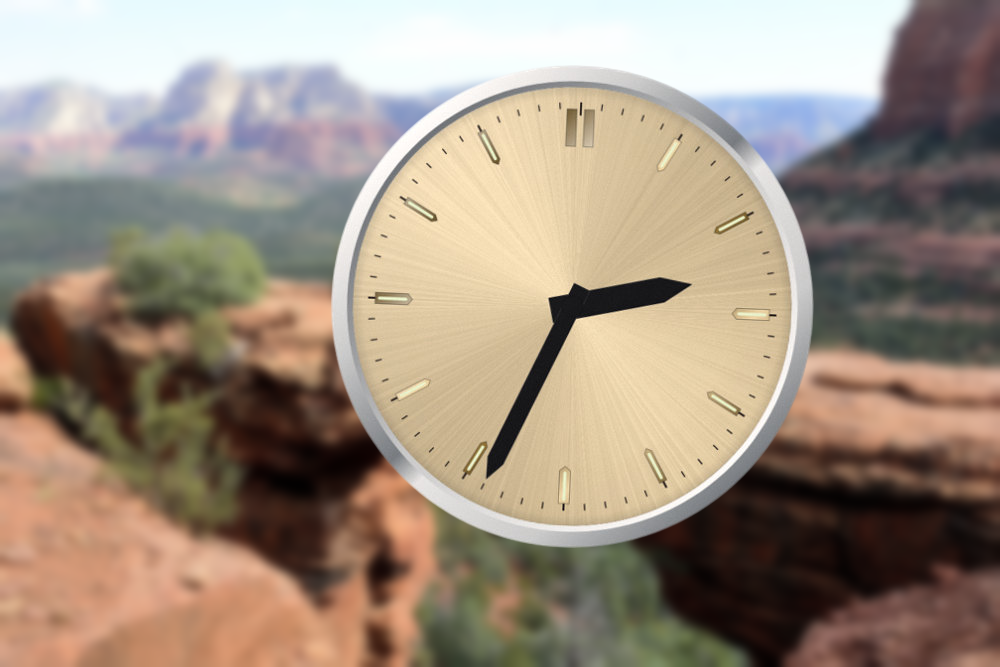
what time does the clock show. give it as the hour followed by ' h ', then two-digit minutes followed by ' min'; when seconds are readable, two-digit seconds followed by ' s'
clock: 2 h 34 min
